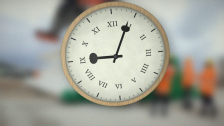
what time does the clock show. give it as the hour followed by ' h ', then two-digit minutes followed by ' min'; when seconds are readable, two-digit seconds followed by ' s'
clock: 9 h 04 min
